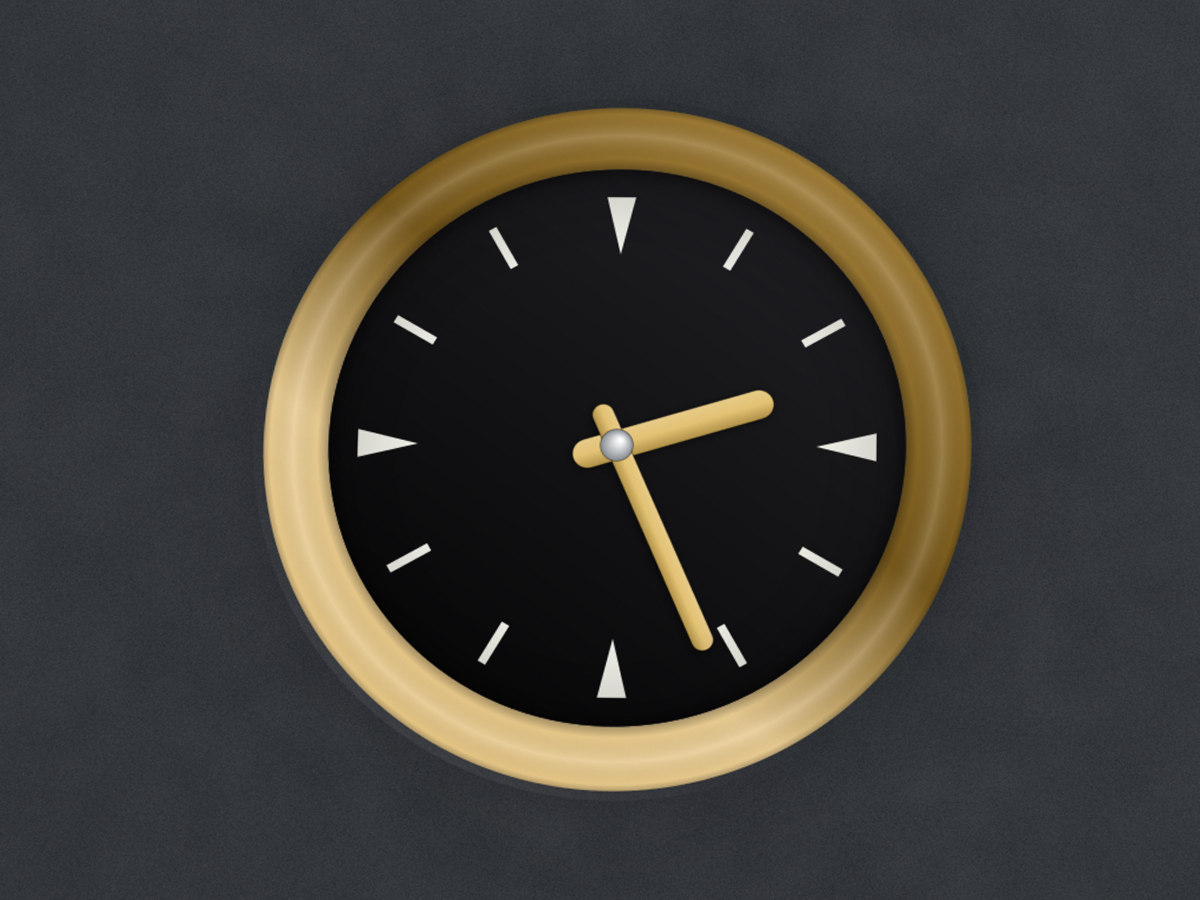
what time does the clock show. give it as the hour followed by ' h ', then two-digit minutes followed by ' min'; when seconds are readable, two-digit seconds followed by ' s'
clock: 2 h 26 min
